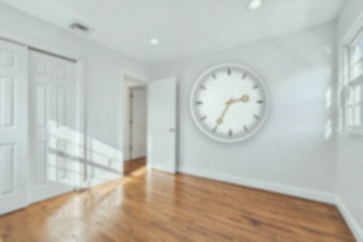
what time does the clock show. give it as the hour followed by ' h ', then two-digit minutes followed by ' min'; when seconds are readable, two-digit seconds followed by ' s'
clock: 2 h 35 min
